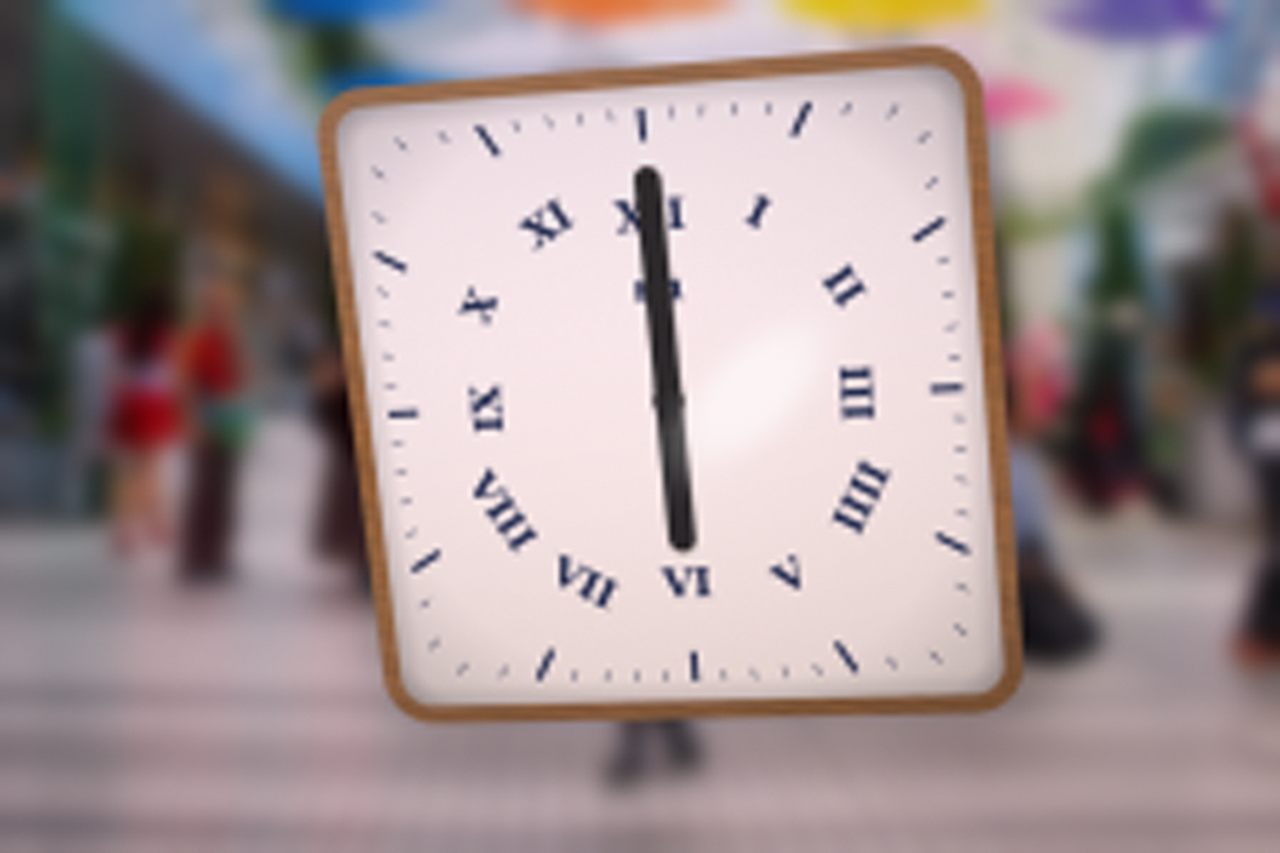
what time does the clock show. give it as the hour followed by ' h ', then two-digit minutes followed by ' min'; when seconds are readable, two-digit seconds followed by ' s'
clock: 6 h 00 min
